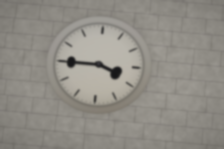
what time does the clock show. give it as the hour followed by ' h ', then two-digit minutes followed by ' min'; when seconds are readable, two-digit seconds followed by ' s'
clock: 3 h 45 min
